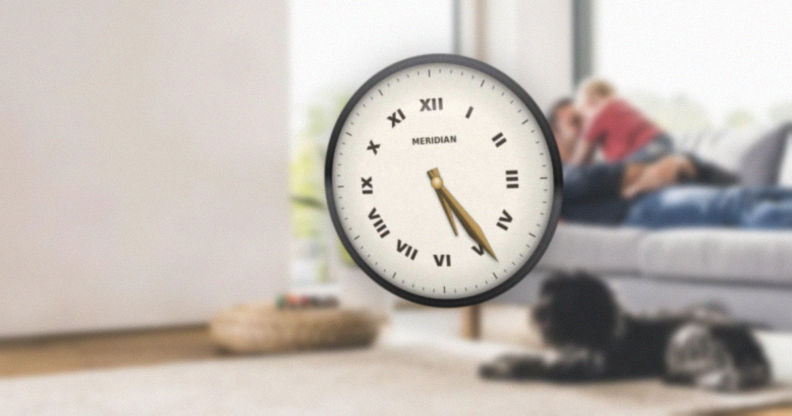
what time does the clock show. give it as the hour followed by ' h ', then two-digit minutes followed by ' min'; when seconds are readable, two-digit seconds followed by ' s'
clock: 5 h 24 min
